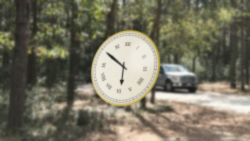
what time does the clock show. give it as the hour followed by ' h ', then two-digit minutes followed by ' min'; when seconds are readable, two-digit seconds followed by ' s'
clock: 5 h 50 min
